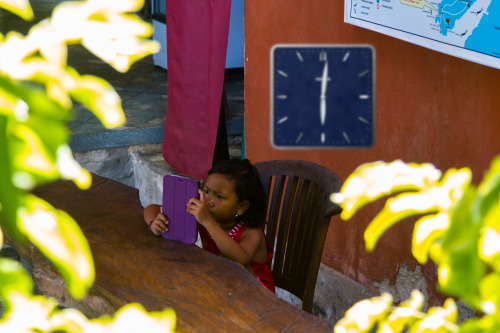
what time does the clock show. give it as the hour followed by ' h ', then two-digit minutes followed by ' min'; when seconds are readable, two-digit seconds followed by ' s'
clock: 6 h 01 min
